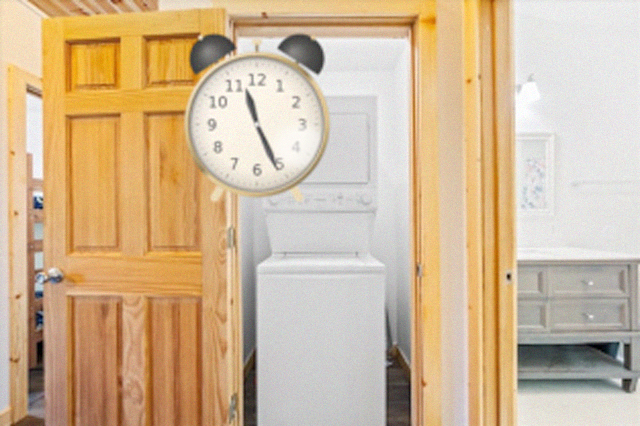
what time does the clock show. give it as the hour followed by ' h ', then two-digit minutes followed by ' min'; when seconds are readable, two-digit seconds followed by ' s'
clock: 11 h 26 min
